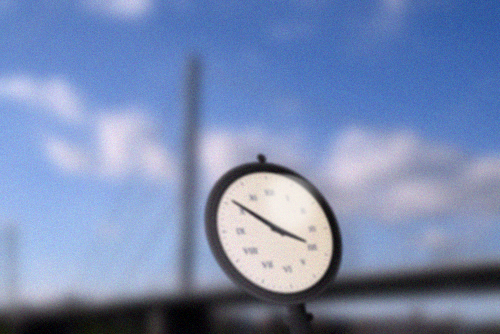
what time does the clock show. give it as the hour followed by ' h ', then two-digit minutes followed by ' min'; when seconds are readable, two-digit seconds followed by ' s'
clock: 3 h 51 min
